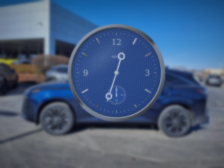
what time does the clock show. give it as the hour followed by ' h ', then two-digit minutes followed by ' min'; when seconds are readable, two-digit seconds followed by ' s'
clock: 12 h 33 min
